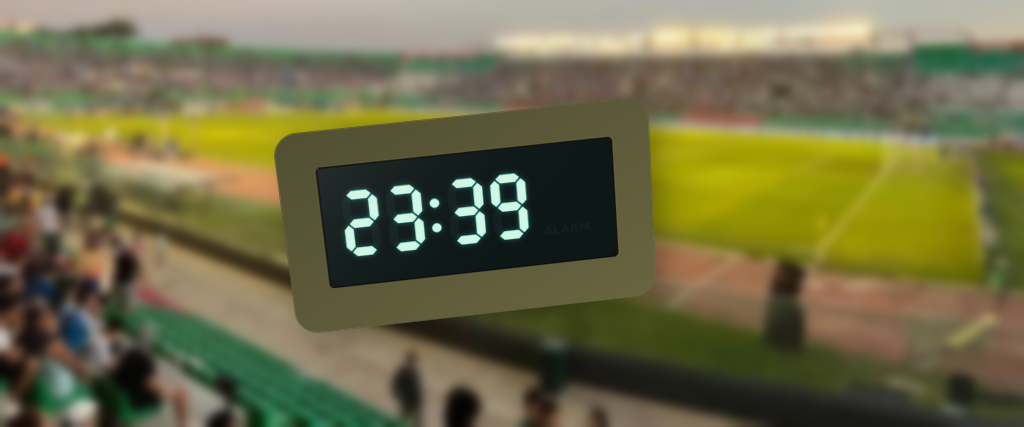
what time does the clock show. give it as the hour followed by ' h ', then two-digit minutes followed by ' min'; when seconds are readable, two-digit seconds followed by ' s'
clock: 23 h 39 min
